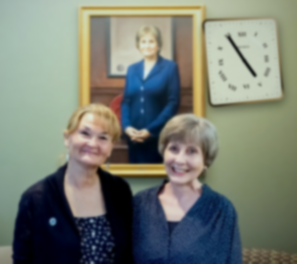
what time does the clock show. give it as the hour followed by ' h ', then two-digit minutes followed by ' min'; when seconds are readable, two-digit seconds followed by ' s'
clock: 4 h 55 min
